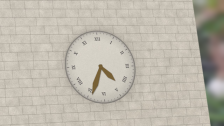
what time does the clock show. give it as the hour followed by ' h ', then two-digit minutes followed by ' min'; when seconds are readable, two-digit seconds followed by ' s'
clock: 4 h 34 min
